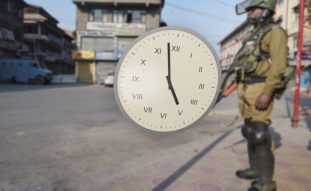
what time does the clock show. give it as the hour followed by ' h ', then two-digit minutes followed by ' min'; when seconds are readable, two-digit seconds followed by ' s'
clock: 4 h 58 min
